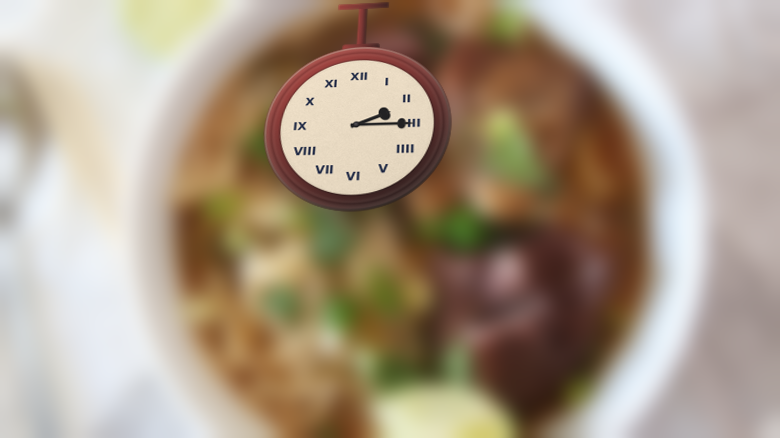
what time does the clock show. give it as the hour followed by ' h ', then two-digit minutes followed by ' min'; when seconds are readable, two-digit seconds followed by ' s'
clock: 2 h 15 min
